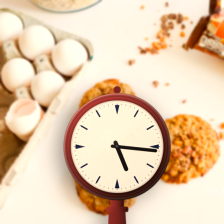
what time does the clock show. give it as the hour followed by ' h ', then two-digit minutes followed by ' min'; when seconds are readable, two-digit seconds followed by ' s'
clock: 5 h 16 min
